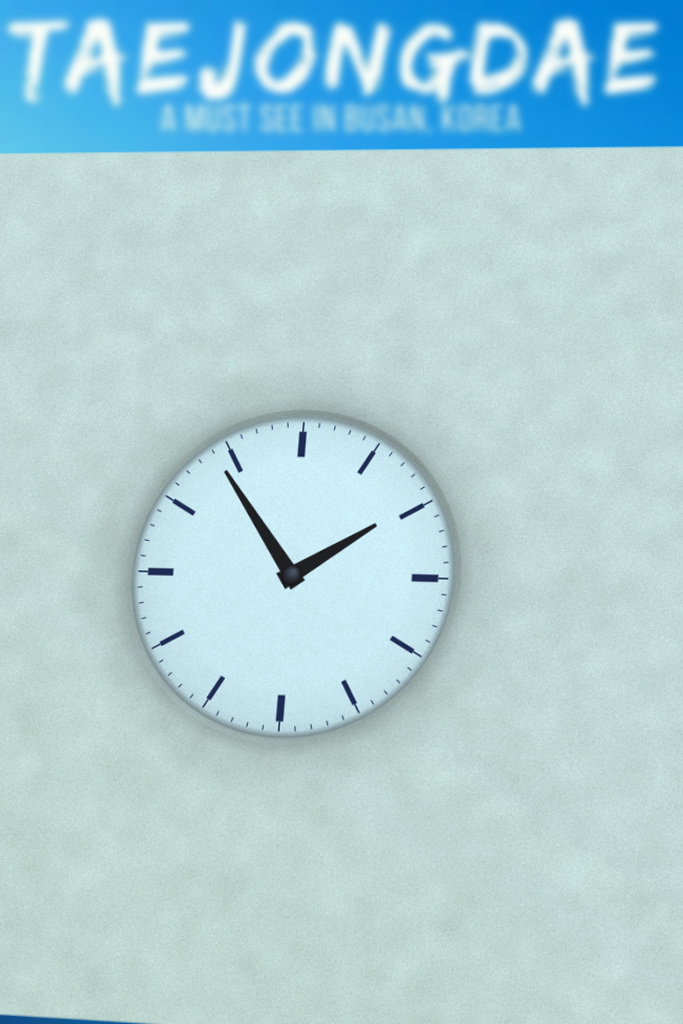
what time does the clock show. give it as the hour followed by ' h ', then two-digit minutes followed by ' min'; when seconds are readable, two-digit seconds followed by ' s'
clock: 1 h 54 min
